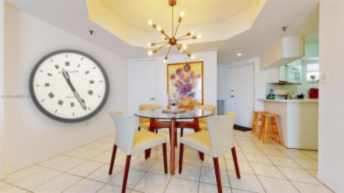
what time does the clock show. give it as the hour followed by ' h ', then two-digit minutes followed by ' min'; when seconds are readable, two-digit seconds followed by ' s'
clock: 11 h 26 min
